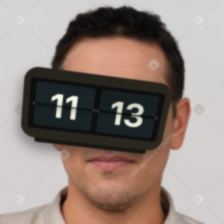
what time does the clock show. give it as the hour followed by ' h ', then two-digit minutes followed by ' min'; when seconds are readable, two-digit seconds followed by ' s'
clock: 11 h 13 min
